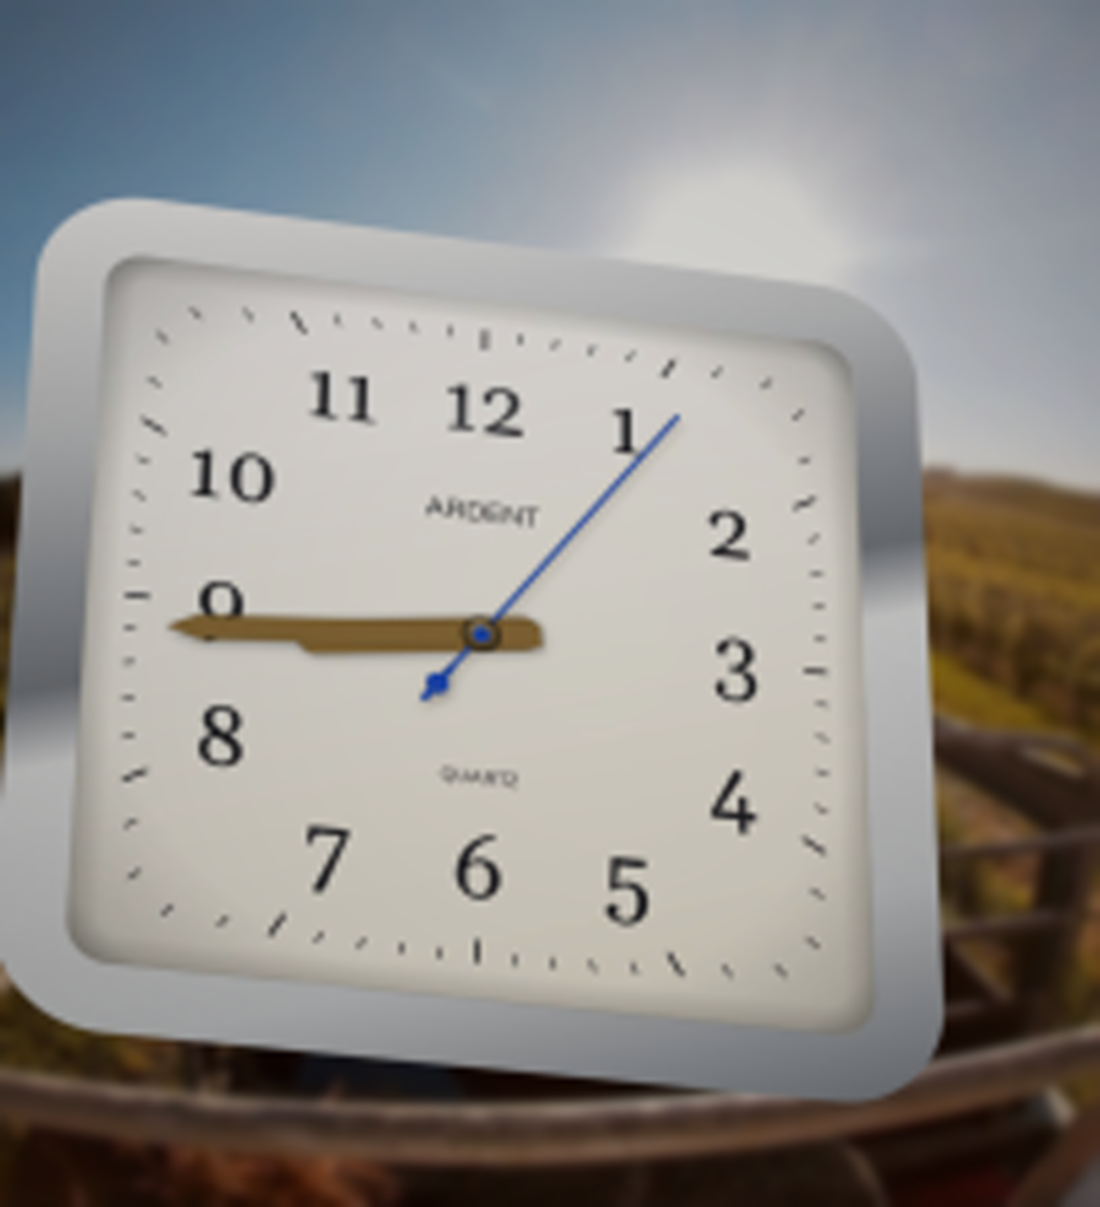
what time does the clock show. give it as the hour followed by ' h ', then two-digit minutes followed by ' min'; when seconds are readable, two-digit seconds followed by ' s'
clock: 8 h 44 min 06 s
